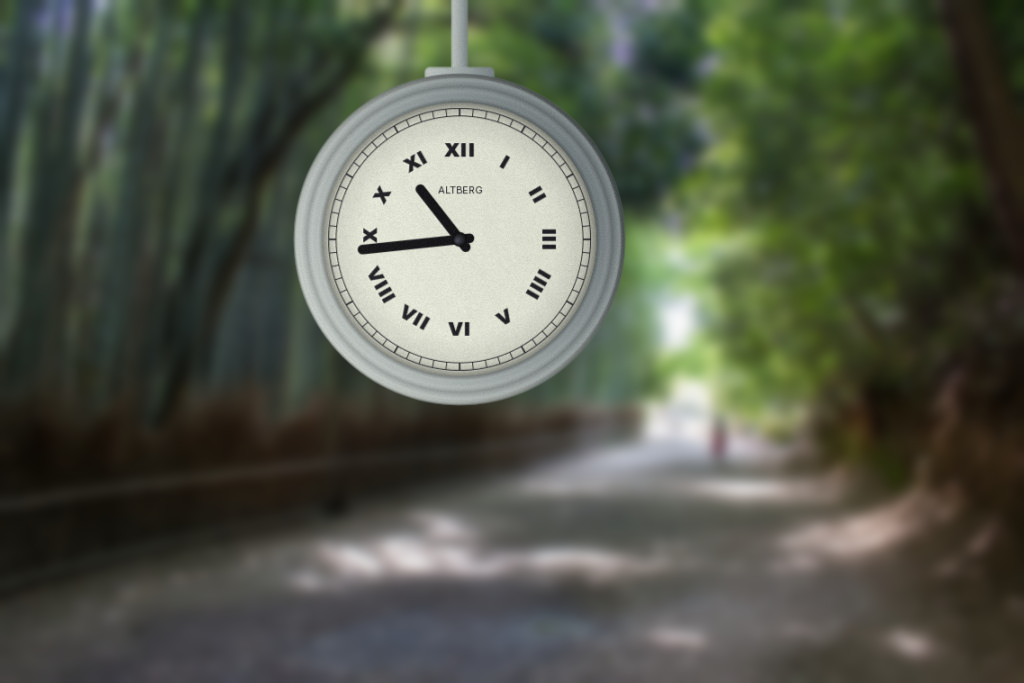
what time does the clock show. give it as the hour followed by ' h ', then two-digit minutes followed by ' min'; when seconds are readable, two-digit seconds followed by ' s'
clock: 10 h 44 min
